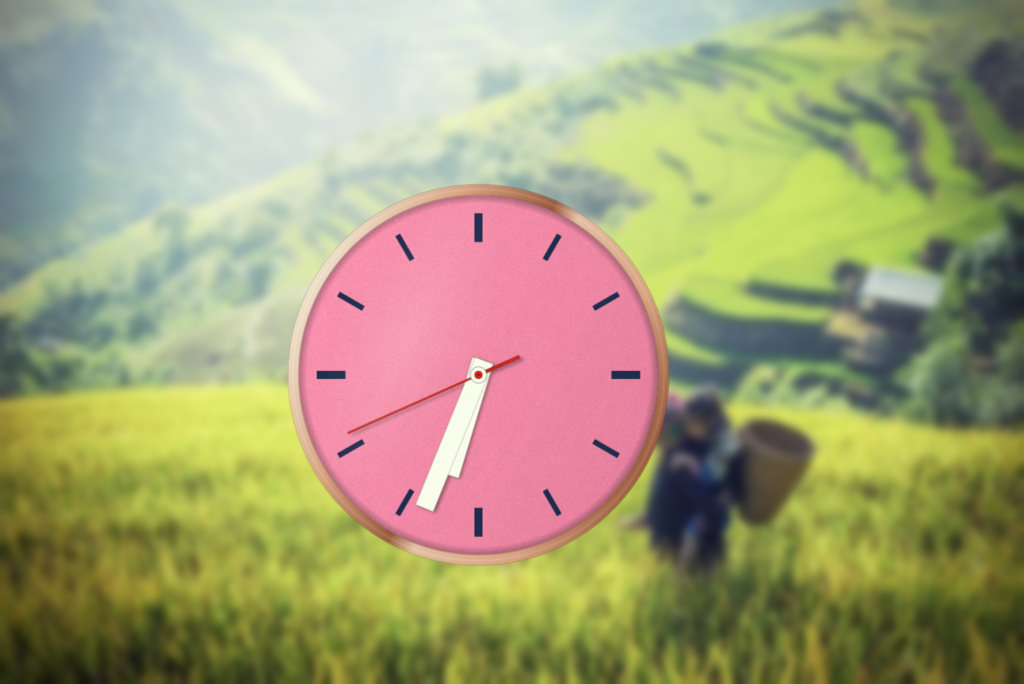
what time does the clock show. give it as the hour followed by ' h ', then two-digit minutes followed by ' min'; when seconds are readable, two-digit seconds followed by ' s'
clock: 6 h 33 min 41 s
